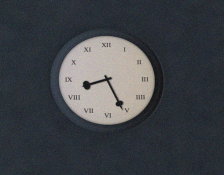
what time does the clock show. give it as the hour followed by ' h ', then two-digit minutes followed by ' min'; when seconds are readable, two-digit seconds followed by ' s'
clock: 8 h 26 min
